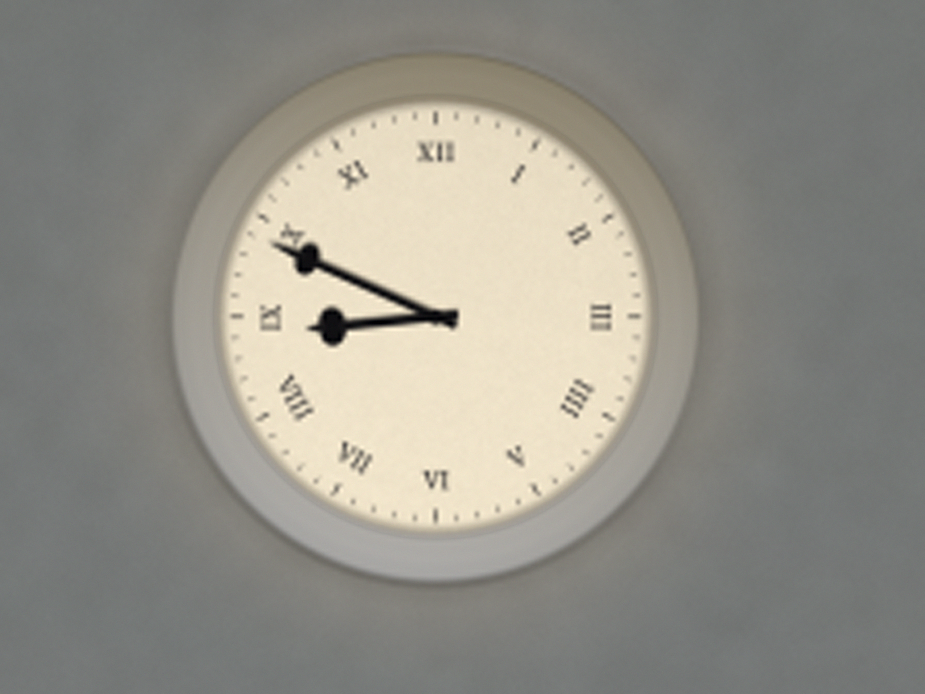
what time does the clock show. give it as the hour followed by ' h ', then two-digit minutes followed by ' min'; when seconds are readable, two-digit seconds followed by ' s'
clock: 8 h 49 min
